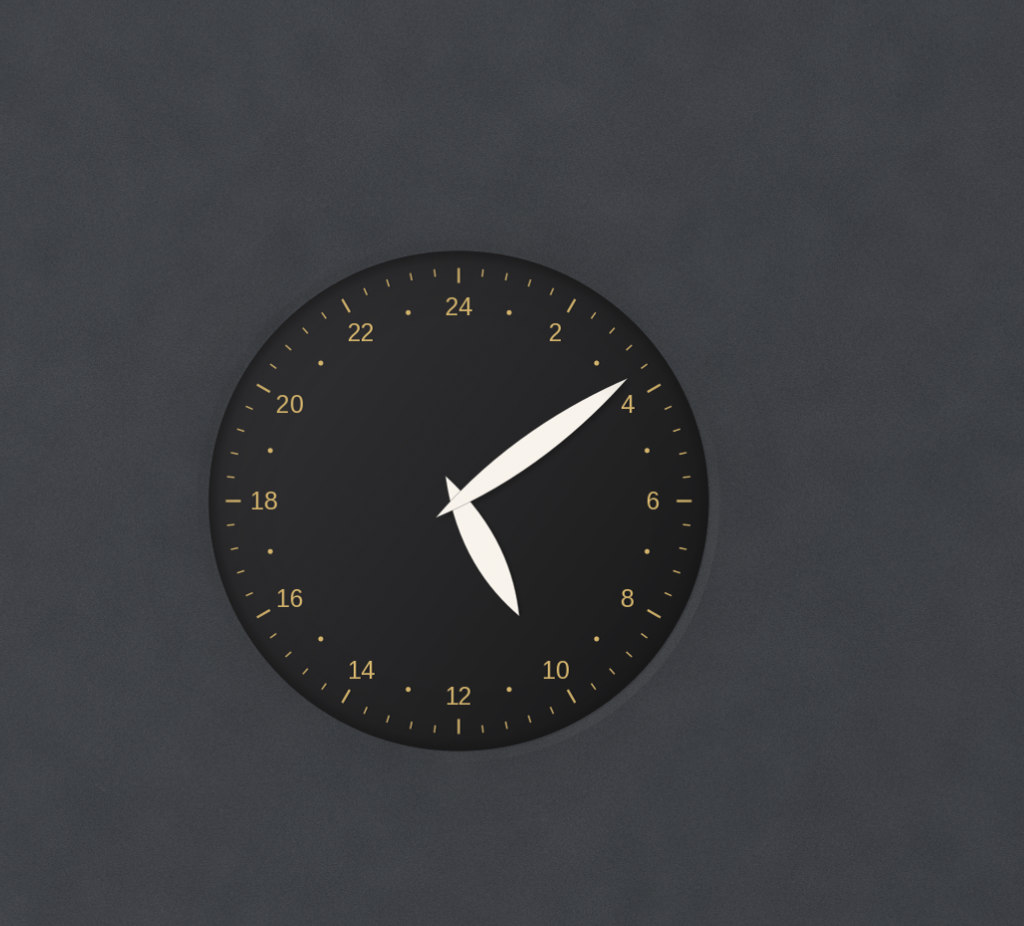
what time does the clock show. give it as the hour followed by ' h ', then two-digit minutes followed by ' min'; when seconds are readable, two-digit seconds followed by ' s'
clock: 10 h 09 min
